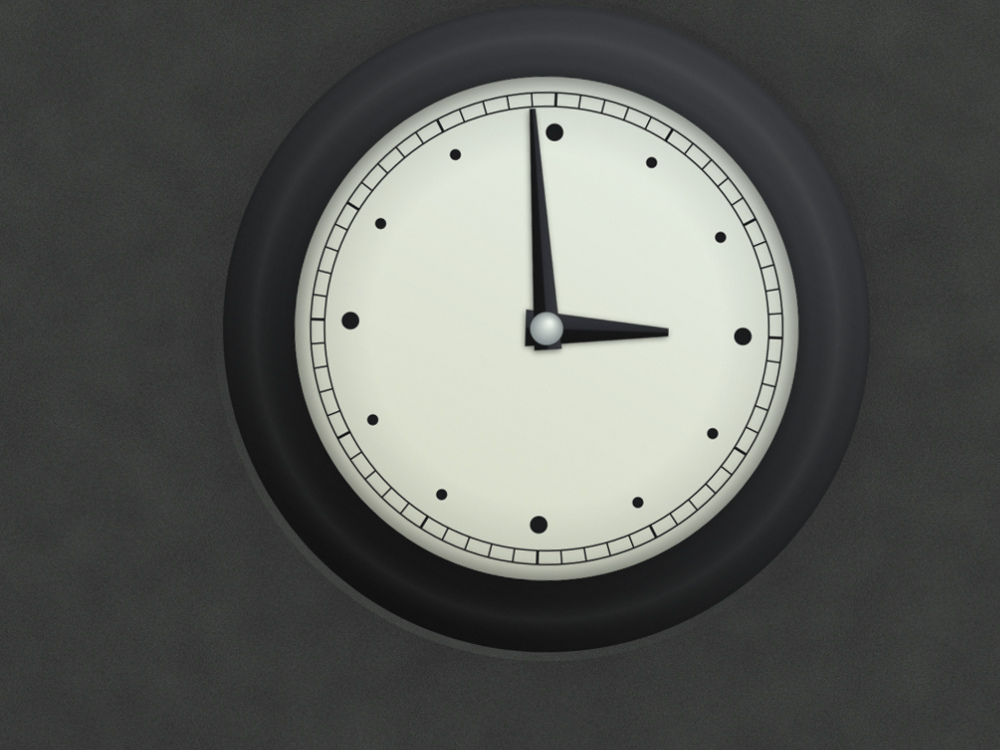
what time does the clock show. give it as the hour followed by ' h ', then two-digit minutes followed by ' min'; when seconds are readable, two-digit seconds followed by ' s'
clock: 2 h 59 min
